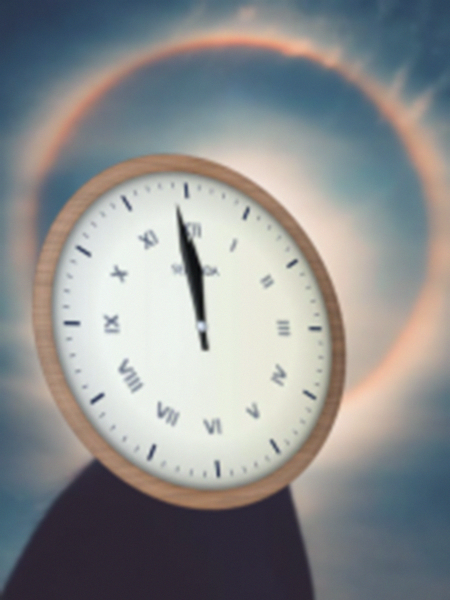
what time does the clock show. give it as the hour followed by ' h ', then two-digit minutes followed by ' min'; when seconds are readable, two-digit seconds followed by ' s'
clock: 11 h 59 min
